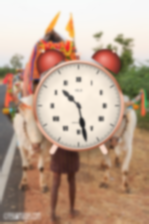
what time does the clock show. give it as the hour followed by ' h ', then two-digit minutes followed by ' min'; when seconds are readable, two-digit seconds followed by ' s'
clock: 10 h 28 min
